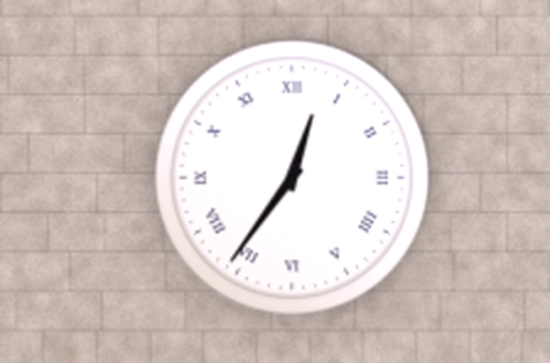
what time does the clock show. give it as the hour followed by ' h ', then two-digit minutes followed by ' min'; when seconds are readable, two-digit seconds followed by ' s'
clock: 12 h 36 min
